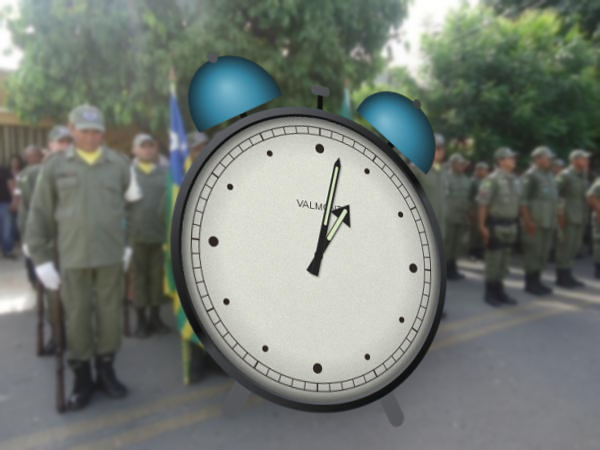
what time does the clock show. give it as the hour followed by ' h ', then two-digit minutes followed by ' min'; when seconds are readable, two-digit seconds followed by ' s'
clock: 1 h 02 min
